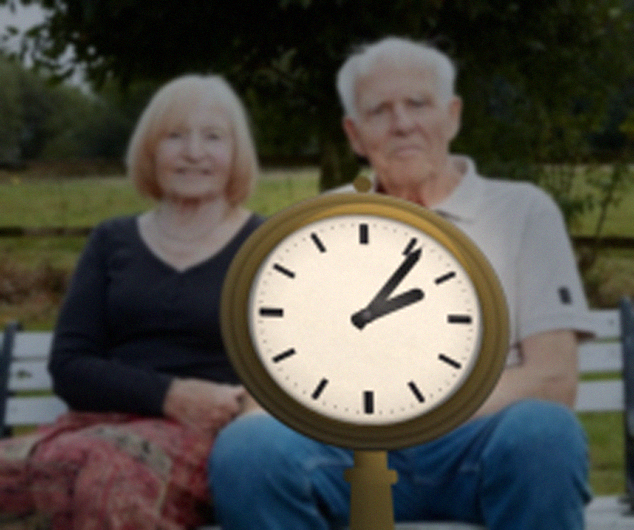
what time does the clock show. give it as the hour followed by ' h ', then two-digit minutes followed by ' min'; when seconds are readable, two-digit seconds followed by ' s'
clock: 2 h 06 min
